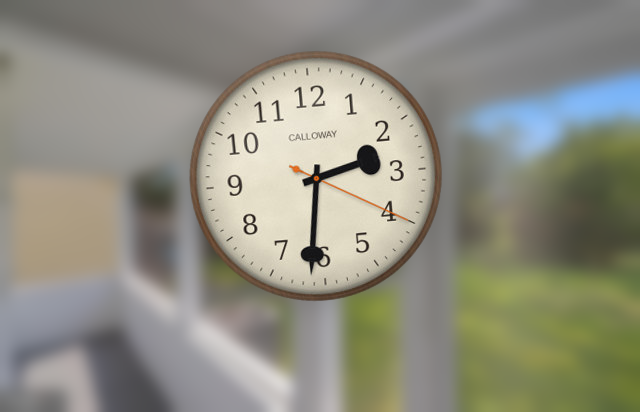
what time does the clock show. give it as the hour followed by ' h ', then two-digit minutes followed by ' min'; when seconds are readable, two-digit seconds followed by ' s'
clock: 2 h 31 min 20 s
